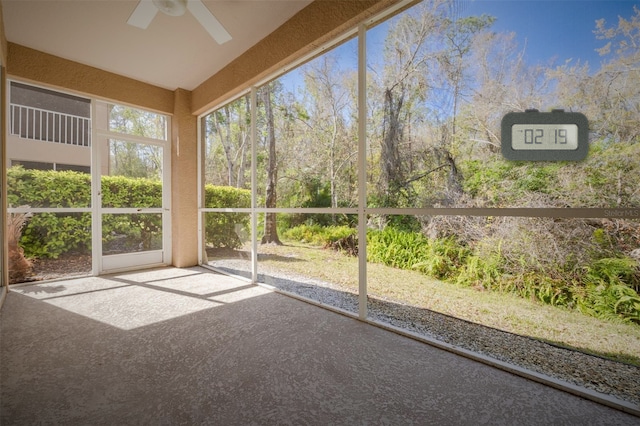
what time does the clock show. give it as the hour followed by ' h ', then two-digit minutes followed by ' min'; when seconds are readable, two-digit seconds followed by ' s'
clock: 2 h 19 min
